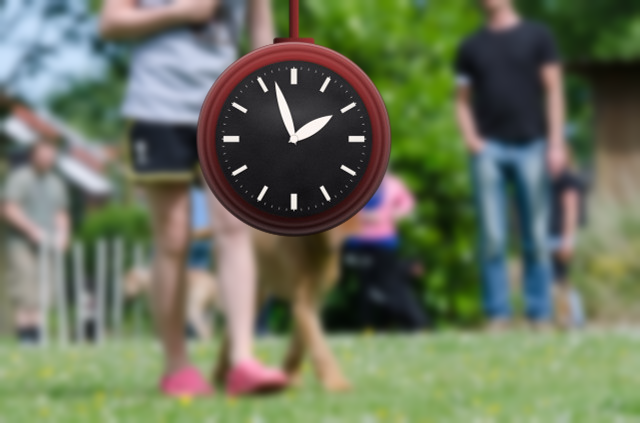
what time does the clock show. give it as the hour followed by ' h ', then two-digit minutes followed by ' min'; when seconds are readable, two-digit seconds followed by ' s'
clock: 1 h 57 min
